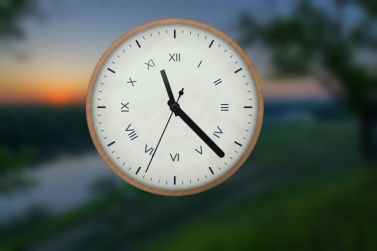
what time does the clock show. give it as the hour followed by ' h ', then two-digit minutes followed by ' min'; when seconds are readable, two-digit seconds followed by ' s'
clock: 11 h 22 min 34 s
